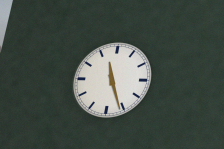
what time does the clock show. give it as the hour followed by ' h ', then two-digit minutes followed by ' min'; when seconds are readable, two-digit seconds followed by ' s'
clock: 11 h 26 min
